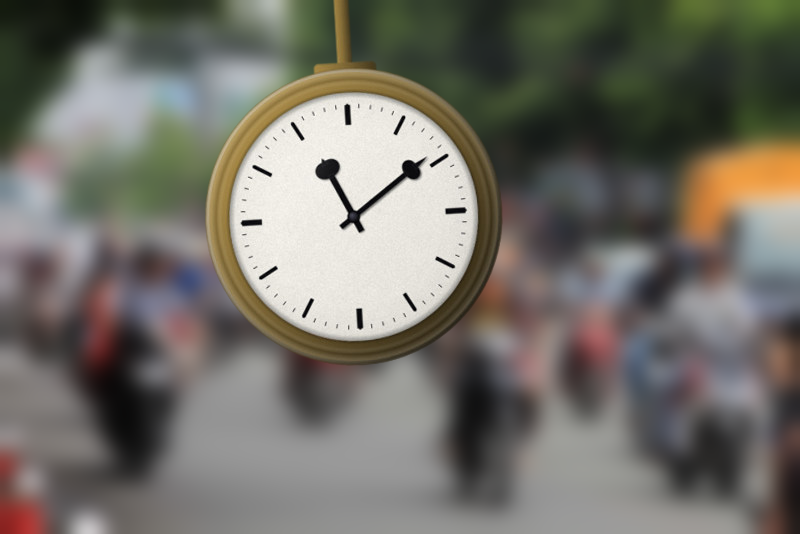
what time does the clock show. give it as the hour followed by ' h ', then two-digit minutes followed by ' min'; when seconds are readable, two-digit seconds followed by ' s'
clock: 11 h 09 min
